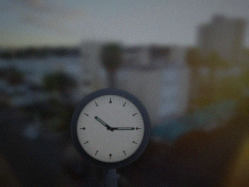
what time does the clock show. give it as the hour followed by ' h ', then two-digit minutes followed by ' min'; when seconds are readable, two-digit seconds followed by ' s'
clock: 10 h 15 min
